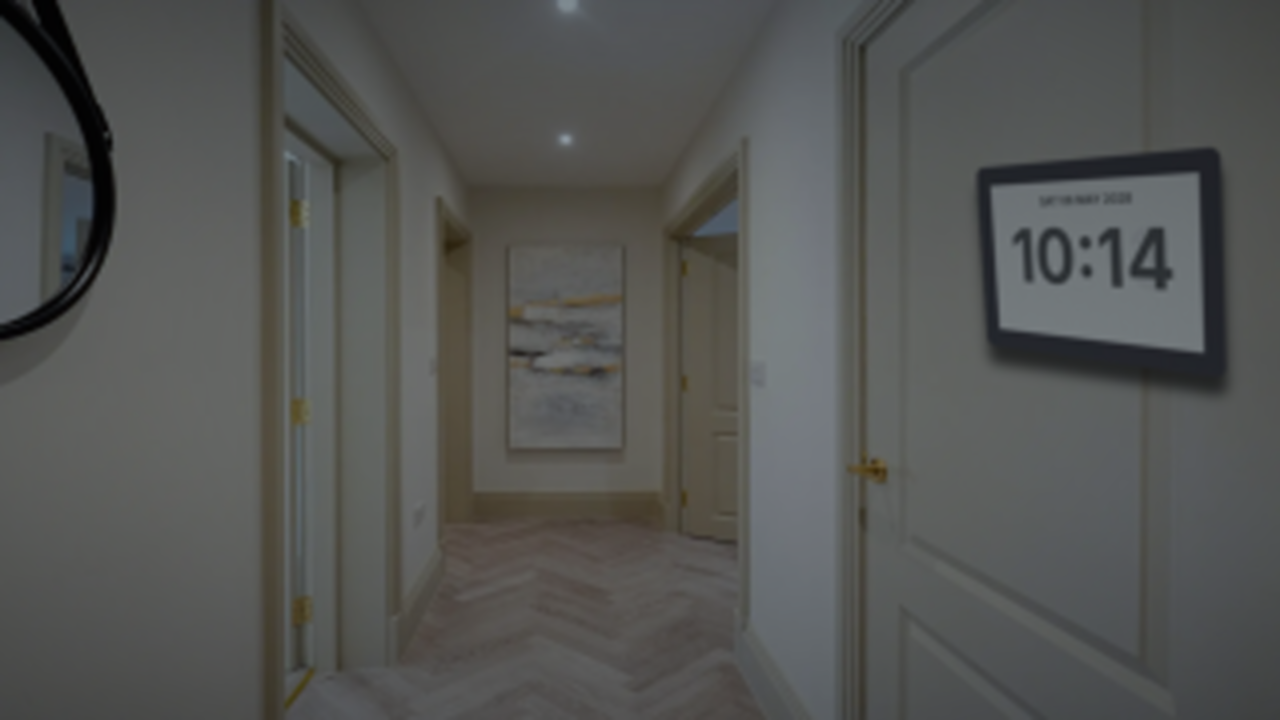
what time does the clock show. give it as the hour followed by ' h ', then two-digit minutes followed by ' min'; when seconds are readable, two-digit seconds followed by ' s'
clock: 10 h 14 min
